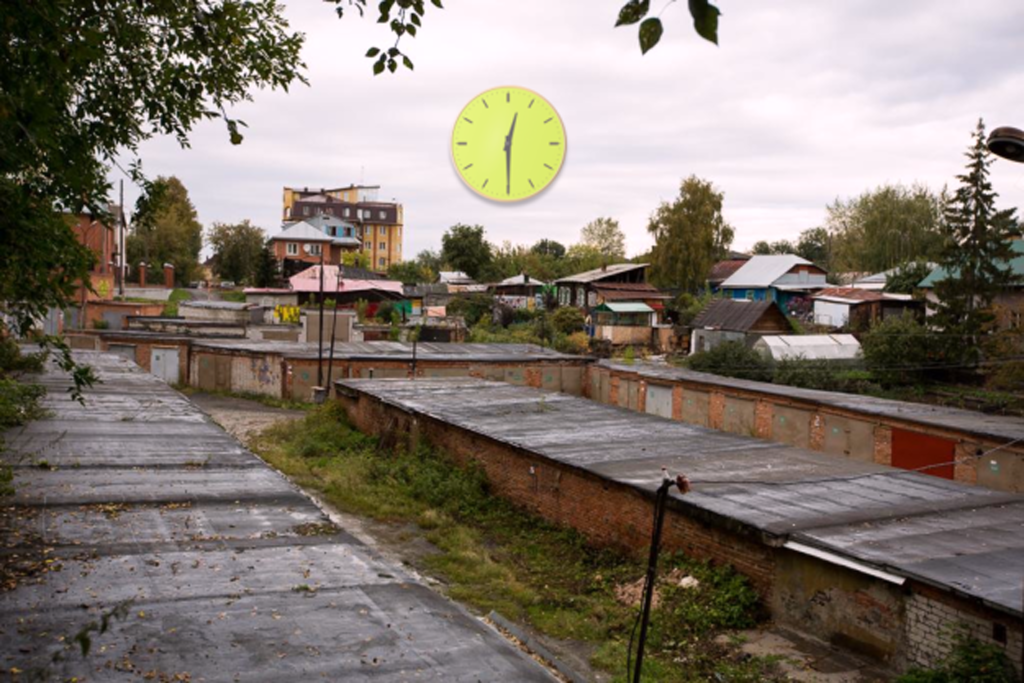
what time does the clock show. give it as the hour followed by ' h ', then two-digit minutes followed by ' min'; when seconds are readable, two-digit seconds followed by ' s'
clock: 12 h 30 min
